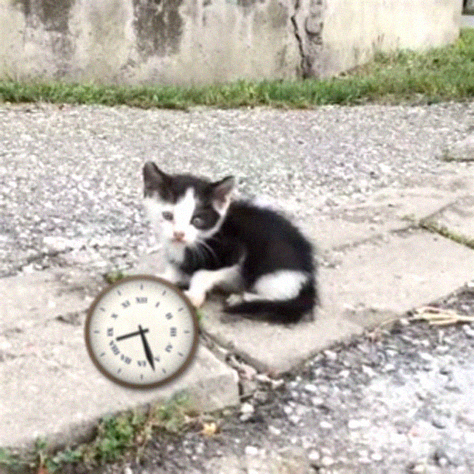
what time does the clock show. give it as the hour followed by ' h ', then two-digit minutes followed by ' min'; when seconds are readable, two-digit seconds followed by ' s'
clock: 8 h 27 min
